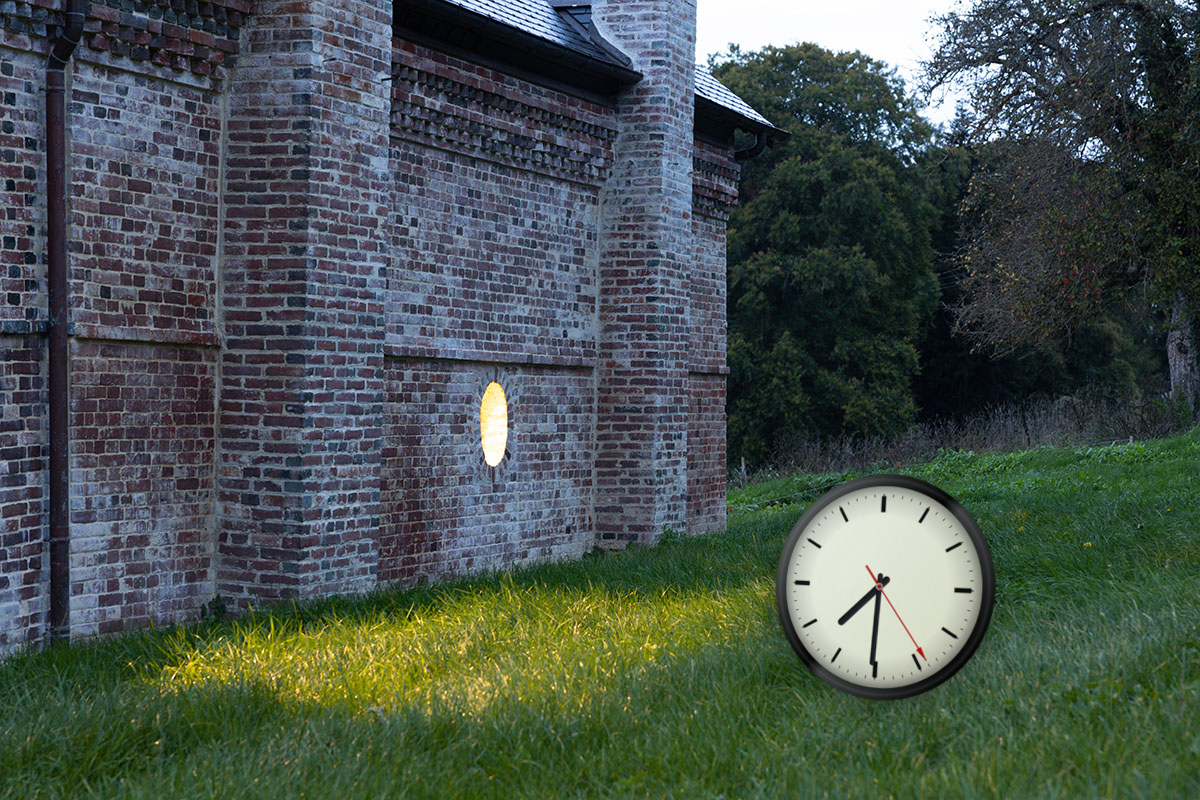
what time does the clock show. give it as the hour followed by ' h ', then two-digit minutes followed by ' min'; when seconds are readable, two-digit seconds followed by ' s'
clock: 7 h 30 min 24 s
